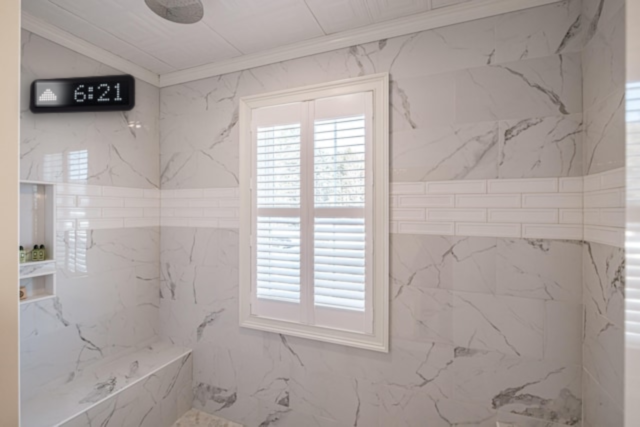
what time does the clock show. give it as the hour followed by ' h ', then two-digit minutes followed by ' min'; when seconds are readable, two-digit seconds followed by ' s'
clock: 6 h 21 min
